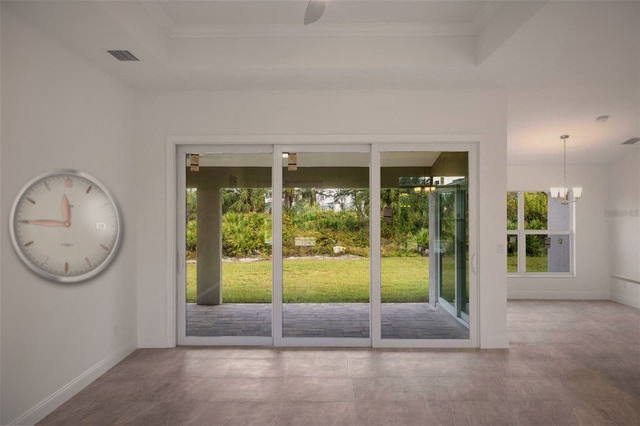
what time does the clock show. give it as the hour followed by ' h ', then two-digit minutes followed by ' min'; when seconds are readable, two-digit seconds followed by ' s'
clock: 11 h 45 min
